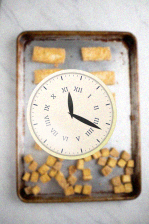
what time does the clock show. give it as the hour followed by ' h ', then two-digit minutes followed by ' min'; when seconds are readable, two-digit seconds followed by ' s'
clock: 11 h 17 min
